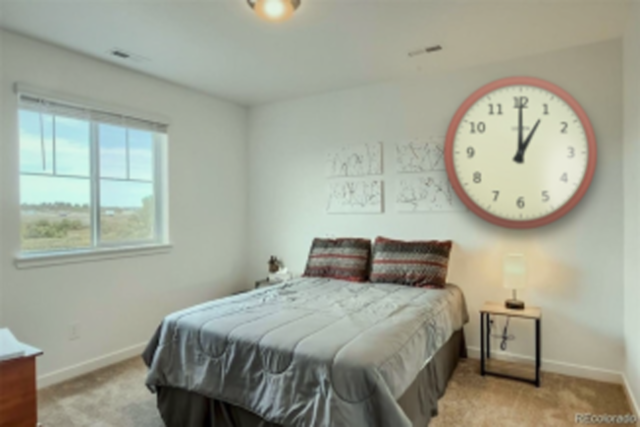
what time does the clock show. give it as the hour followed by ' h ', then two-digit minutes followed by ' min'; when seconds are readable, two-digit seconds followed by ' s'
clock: 1 h 00 min
